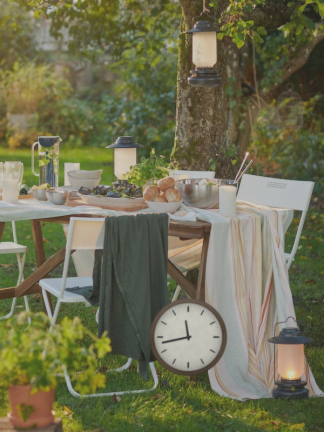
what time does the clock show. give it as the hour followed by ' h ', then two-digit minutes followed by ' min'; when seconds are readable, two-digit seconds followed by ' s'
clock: 11 h 43 min
